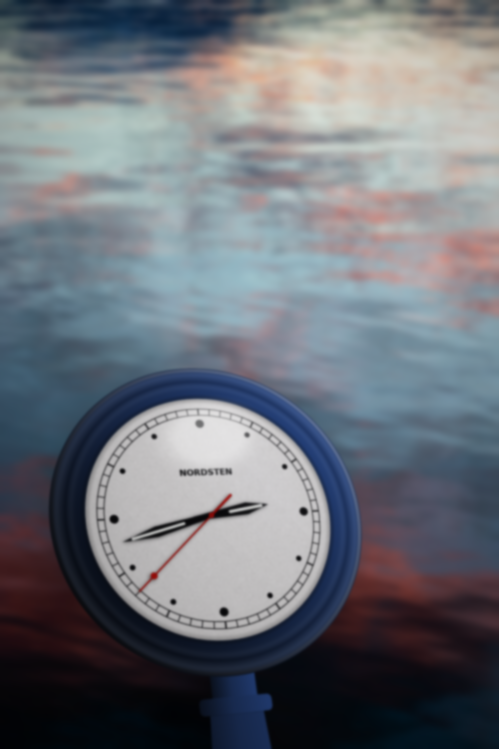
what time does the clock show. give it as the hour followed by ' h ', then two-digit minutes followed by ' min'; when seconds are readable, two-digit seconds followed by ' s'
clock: 2 h 42 min 38 s
